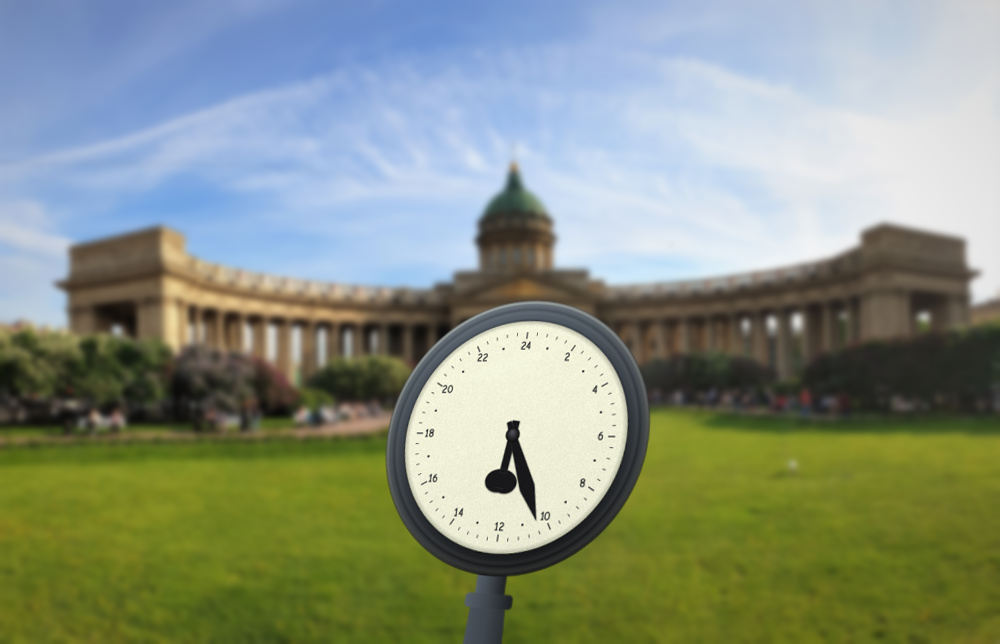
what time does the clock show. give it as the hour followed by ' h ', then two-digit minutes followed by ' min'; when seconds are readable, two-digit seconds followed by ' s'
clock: 12 h 26 min
